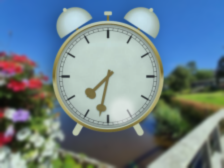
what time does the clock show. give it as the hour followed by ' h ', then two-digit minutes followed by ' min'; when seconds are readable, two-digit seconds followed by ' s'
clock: 7 h 32 min
